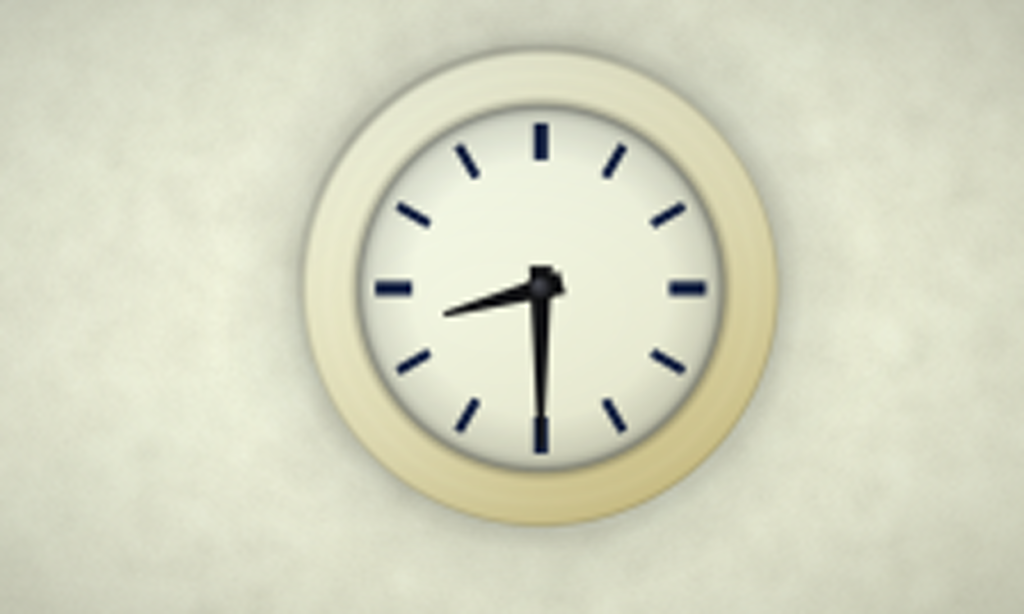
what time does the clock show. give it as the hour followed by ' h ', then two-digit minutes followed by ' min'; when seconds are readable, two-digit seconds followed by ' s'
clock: 8 h 30 min
